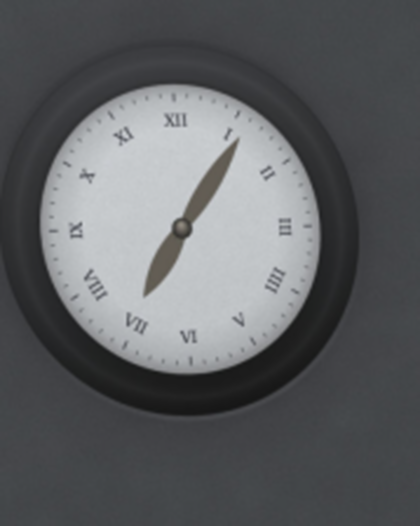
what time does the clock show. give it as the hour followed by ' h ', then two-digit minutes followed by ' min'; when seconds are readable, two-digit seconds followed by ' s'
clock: 7 h 06 min
